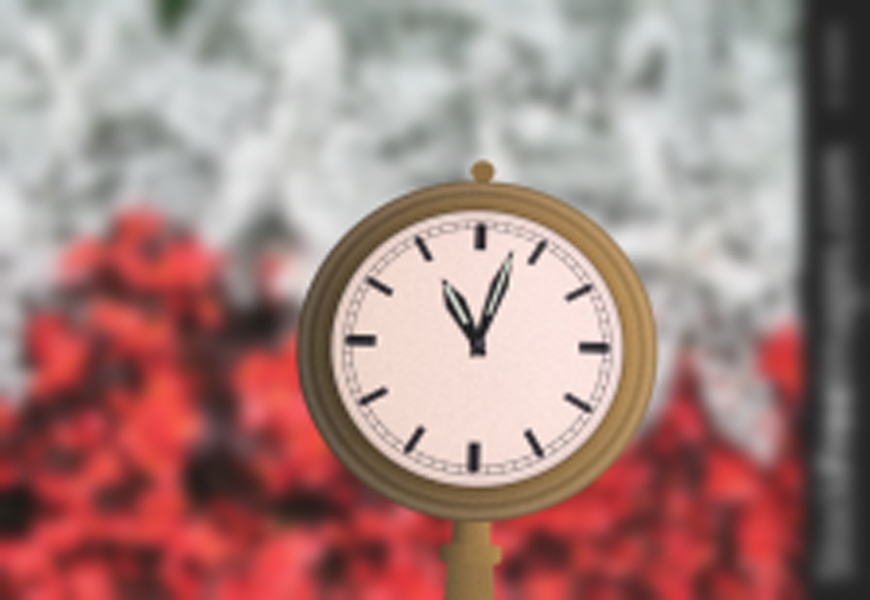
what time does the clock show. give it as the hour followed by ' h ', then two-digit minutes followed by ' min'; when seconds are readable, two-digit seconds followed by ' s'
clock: 11 h 03 min
